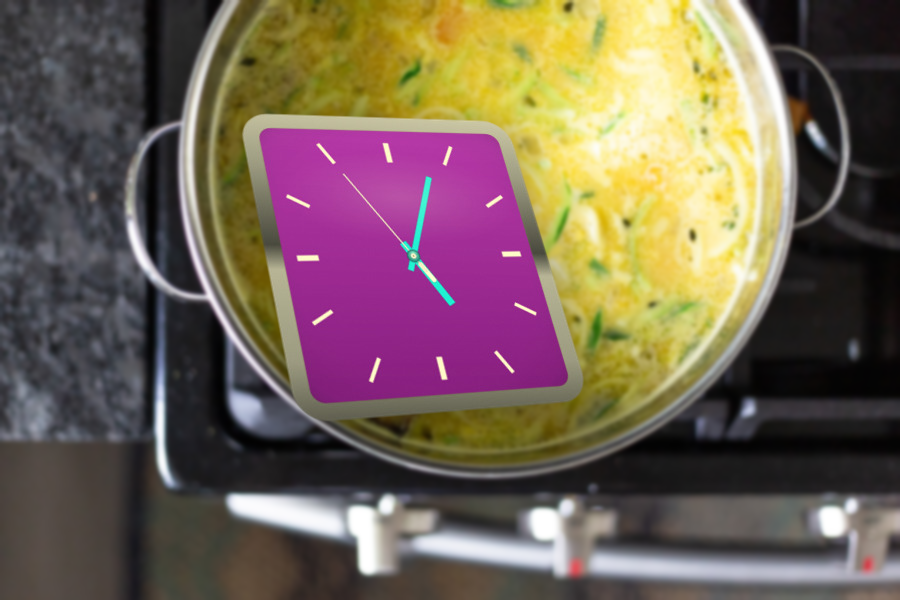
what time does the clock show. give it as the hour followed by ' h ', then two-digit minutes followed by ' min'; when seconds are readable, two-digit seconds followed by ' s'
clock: 5 h 03 min 55 s
